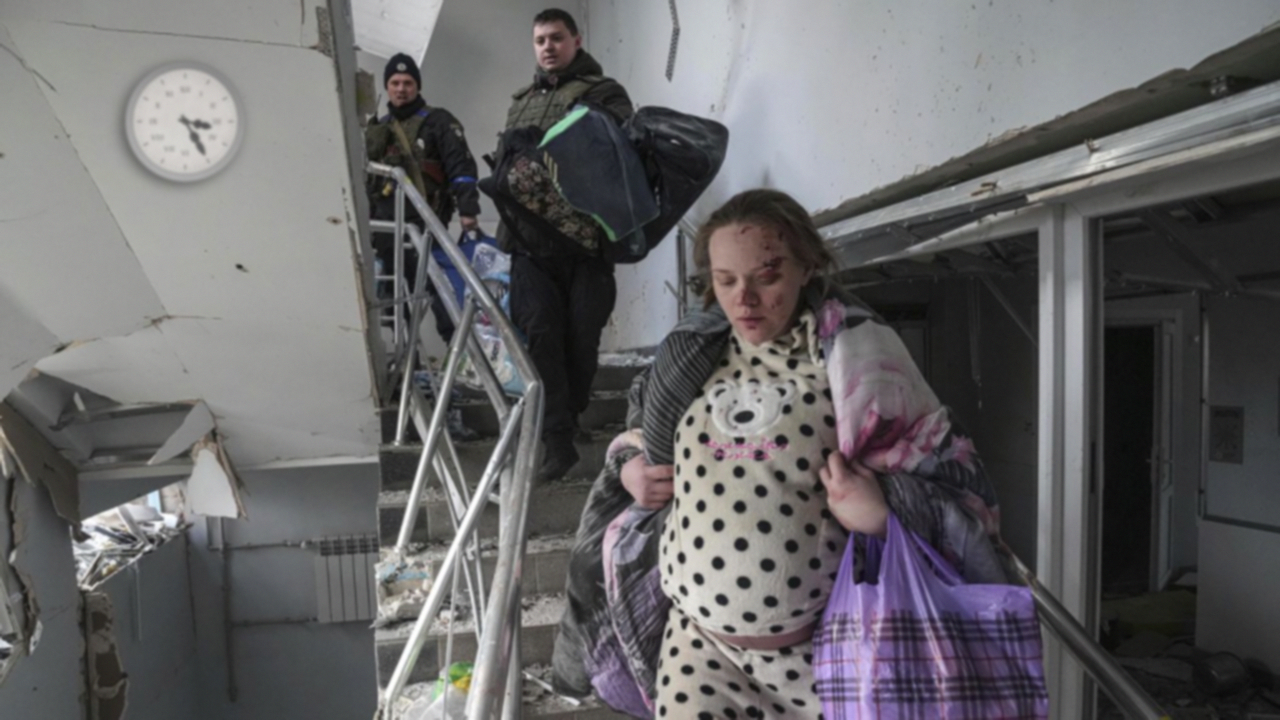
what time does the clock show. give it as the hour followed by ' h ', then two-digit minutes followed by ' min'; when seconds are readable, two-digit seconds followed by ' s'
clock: 3 h 25 min
